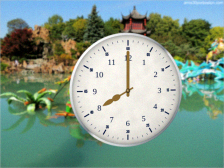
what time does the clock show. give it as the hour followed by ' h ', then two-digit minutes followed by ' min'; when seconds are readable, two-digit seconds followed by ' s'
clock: 8 h 00 min
